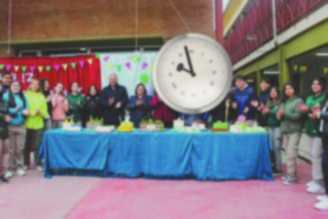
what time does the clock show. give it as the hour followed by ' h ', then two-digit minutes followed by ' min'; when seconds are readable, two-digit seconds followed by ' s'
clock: 9 h 58 min
